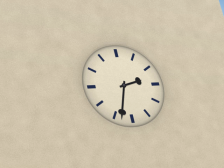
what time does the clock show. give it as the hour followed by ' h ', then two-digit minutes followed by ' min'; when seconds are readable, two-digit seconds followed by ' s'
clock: 2 h 33 min
